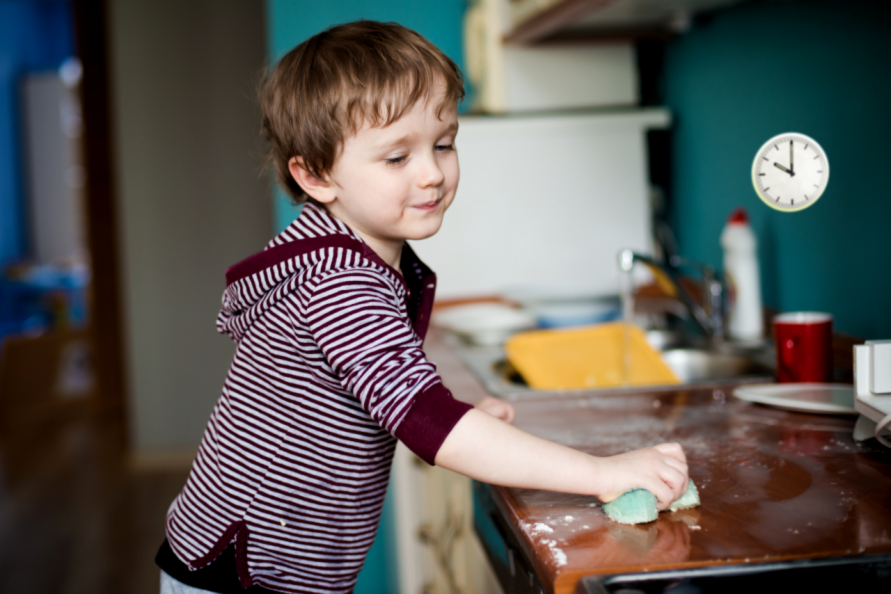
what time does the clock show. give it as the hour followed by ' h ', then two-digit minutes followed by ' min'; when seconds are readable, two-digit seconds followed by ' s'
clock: 10 h 00 min
